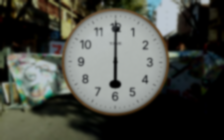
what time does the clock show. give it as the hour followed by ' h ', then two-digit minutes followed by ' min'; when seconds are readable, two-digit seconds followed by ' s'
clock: 6 h 00 min
